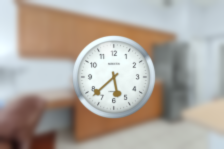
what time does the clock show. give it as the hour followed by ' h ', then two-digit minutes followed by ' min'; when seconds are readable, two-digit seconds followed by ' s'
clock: 5 h 38 min
